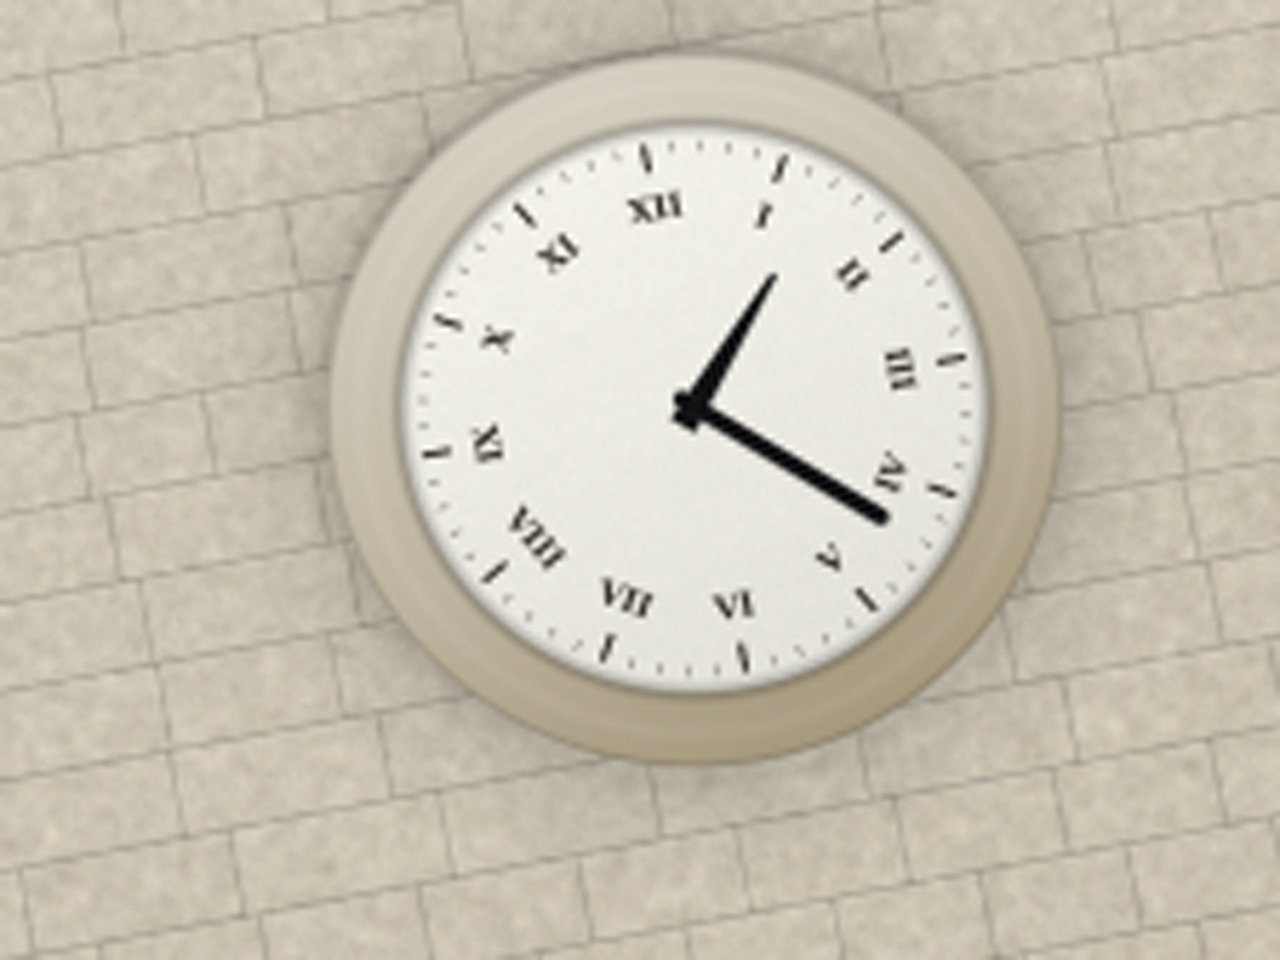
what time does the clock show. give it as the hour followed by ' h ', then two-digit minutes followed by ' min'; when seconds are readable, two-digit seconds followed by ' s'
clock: 1 h 22 min
